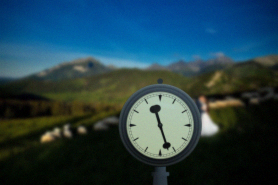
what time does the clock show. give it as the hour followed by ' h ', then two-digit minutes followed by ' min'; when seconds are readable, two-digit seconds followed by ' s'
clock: 11 h 27 min
